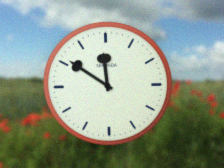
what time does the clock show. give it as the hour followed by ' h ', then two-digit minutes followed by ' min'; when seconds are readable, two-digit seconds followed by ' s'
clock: 11 h 51 min
